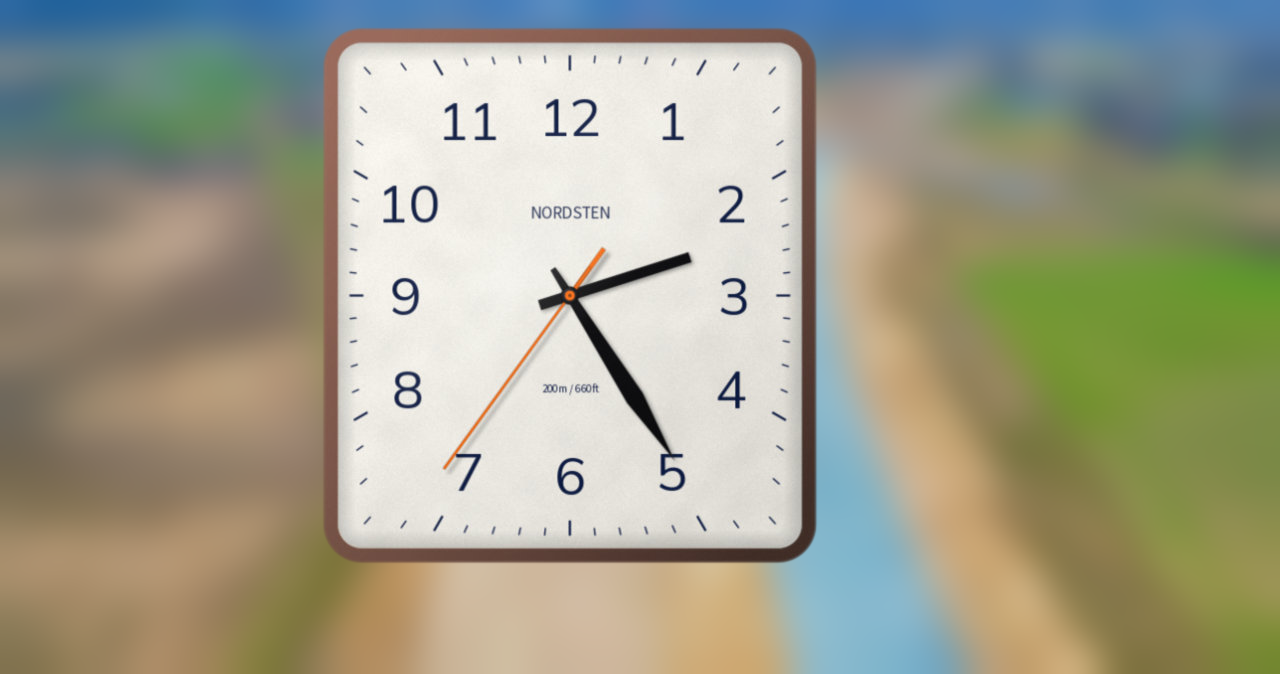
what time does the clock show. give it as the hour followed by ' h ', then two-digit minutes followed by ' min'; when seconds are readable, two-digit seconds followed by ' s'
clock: 2 h 24 min 36 s
